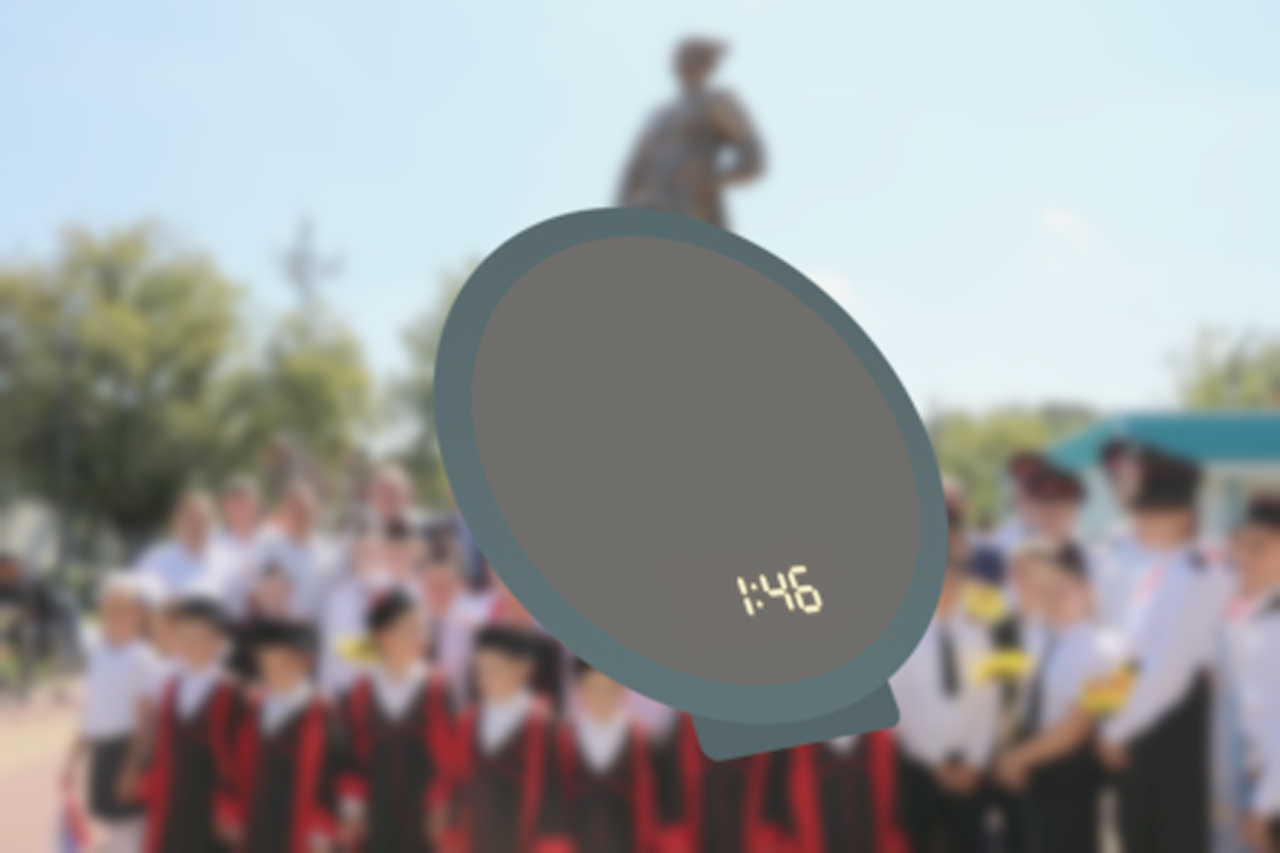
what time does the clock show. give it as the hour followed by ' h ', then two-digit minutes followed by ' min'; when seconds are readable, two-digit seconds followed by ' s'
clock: 1 h 46 min
